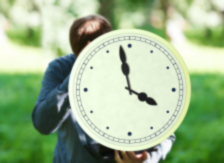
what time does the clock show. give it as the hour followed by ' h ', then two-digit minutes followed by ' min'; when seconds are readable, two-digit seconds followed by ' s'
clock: 3 h 58 min
